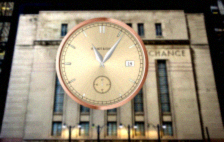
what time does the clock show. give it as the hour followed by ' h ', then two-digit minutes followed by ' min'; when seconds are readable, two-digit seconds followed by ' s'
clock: 11 h 06 min
